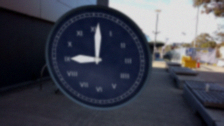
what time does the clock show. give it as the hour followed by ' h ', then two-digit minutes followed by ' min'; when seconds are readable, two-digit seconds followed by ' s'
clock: 9 h 01 min
